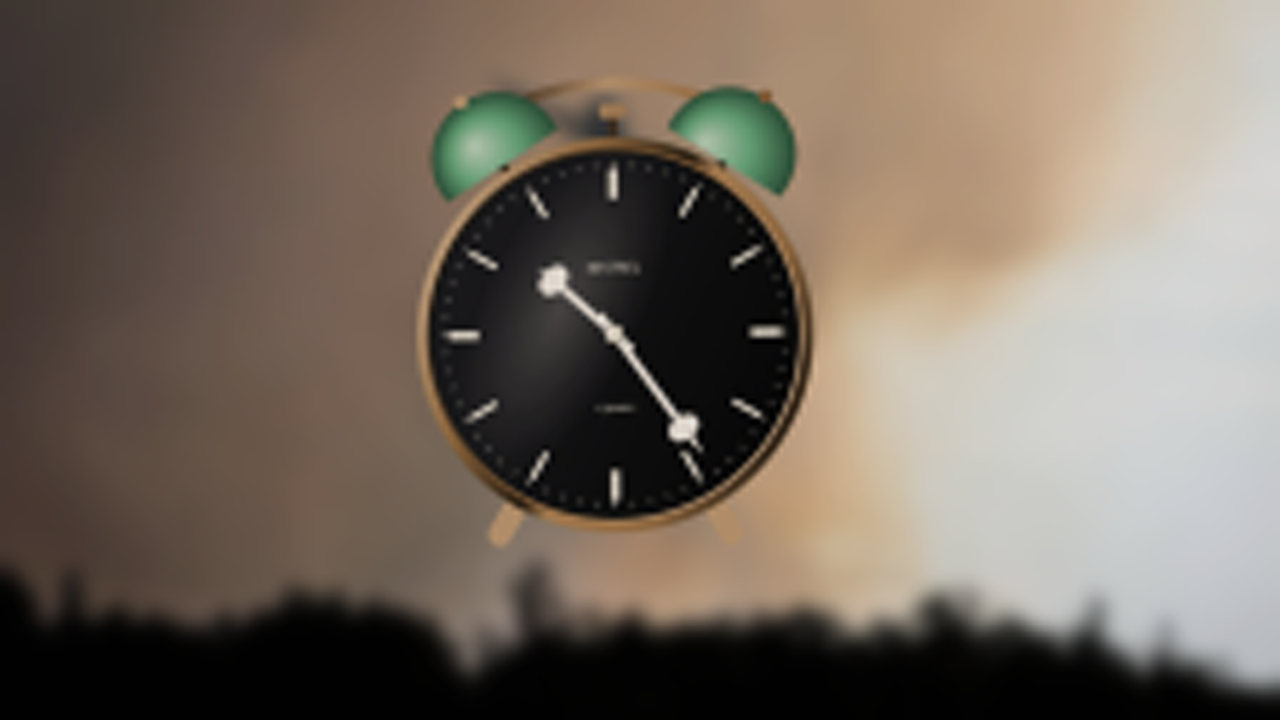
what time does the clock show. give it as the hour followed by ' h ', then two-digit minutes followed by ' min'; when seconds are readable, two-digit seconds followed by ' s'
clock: 10 h 24 min
